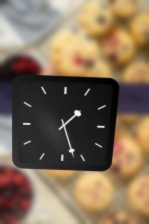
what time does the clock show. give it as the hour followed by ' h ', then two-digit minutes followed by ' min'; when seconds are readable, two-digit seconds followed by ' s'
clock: 1 h 27 min
